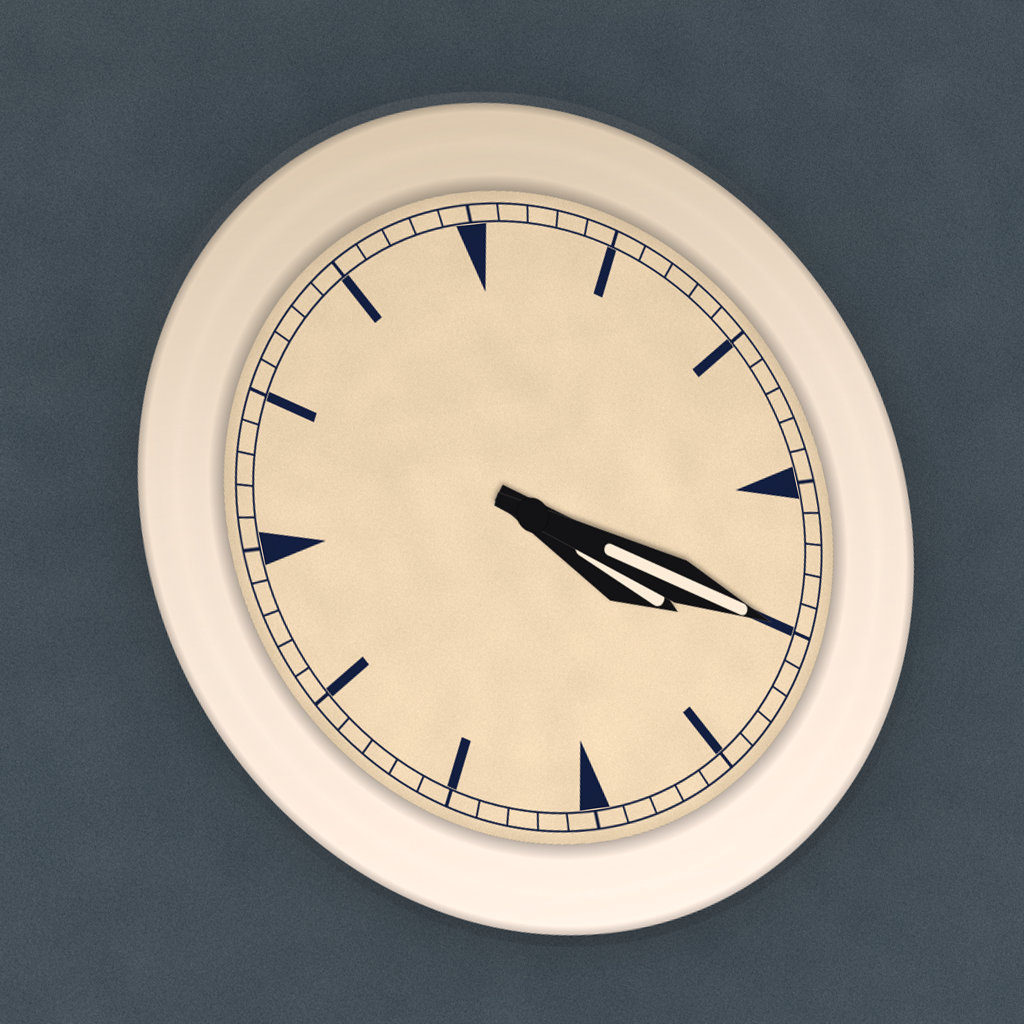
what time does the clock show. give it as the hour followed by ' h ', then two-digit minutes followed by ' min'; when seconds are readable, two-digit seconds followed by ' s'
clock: 4 h 20 min
